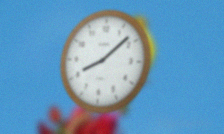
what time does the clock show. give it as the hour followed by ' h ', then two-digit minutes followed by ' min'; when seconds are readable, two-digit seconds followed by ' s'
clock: 8 h 08 min
